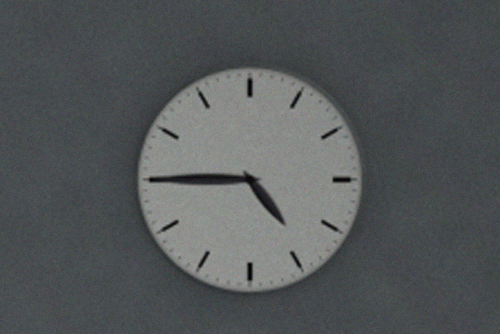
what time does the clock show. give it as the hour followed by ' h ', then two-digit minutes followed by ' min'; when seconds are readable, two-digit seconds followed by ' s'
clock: 4 h 45 min
